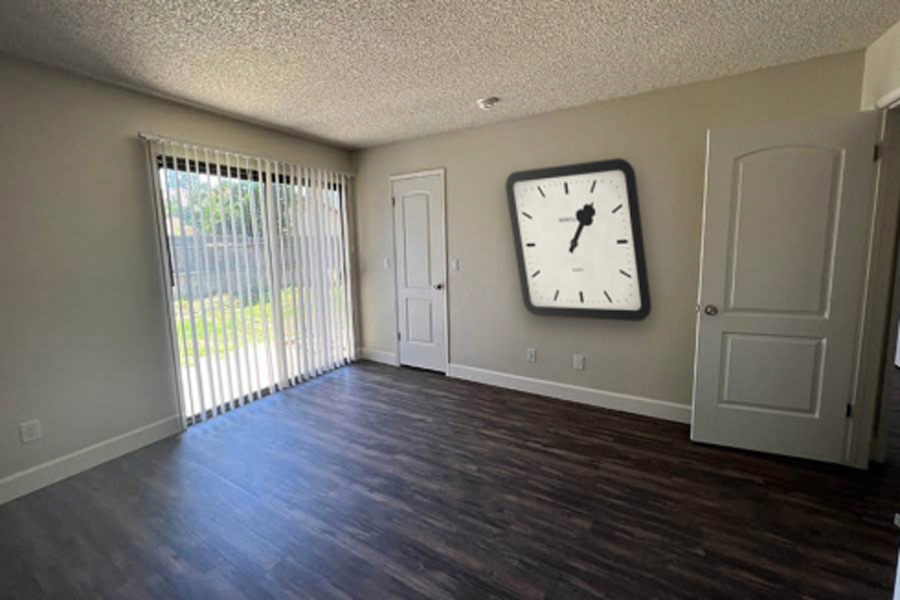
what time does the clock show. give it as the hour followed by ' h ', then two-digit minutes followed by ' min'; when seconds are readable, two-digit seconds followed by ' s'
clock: 1 h 06 min
